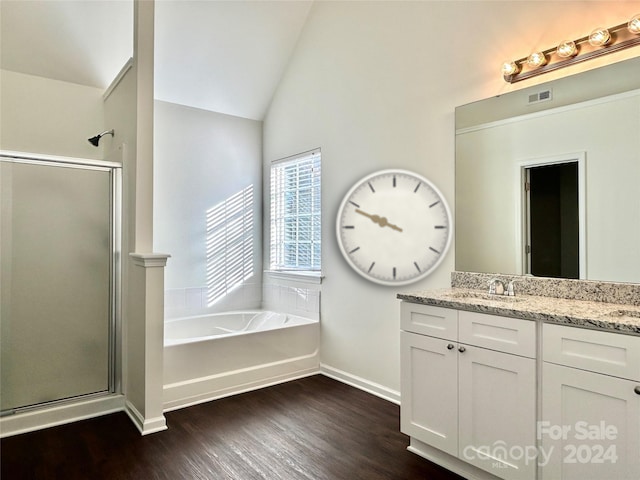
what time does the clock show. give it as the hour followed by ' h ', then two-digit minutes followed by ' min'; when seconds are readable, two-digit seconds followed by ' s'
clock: 9 h 49 min
